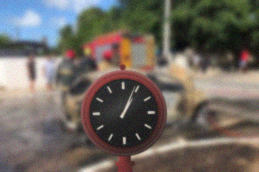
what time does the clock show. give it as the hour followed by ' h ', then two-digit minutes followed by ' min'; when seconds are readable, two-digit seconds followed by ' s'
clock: 1 h 04 min
